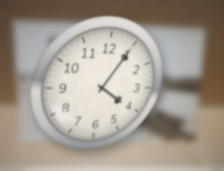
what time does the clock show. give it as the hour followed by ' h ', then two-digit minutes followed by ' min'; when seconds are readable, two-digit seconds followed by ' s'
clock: 4 h 05 min
